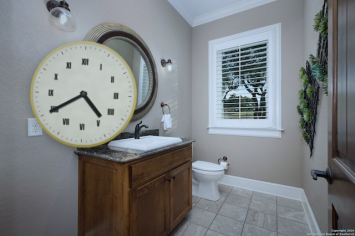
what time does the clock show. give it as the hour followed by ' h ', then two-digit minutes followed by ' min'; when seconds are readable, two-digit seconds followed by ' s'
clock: 4 h 40 min
